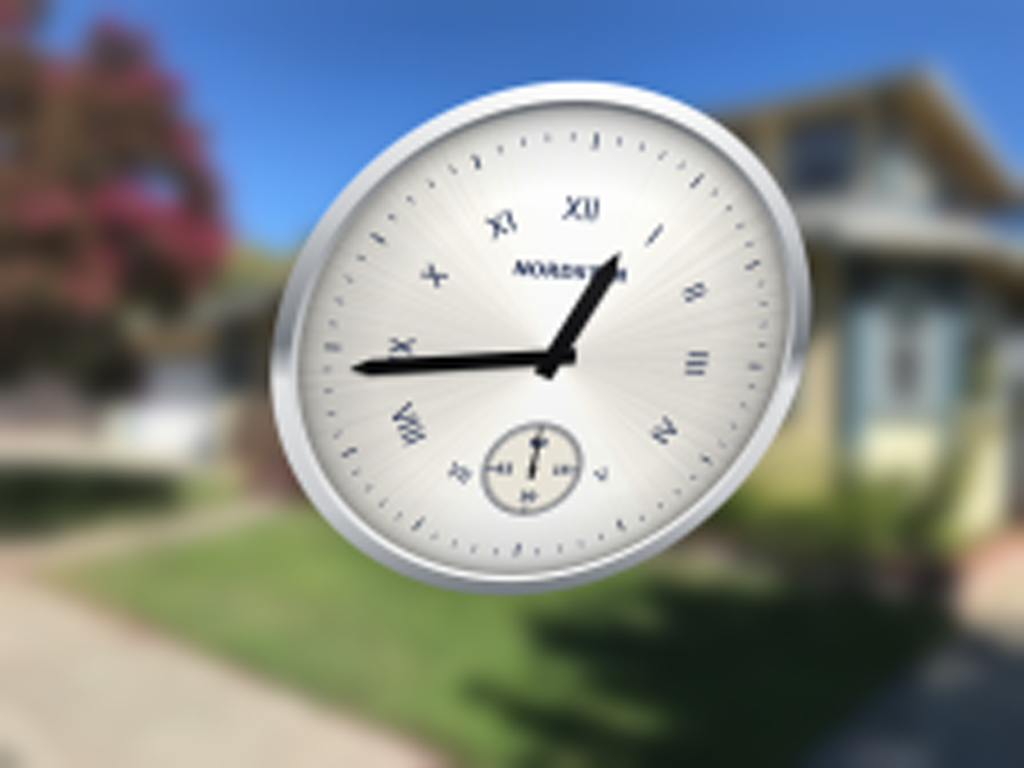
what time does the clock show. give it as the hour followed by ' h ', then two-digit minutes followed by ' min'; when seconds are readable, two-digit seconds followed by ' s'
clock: 12 h 44 min
